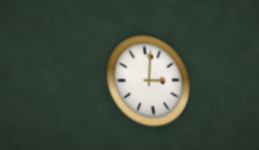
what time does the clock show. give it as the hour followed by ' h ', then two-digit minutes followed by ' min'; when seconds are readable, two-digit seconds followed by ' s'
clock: 3 h 02 min
